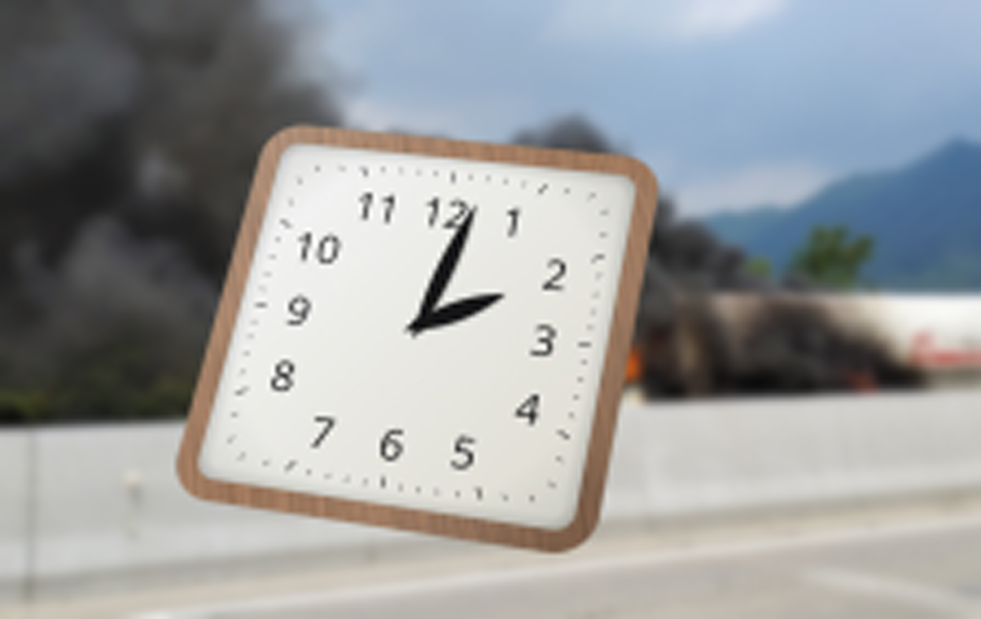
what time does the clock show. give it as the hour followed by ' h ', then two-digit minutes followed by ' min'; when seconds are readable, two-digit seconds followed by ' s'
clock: 2 h 02 min
